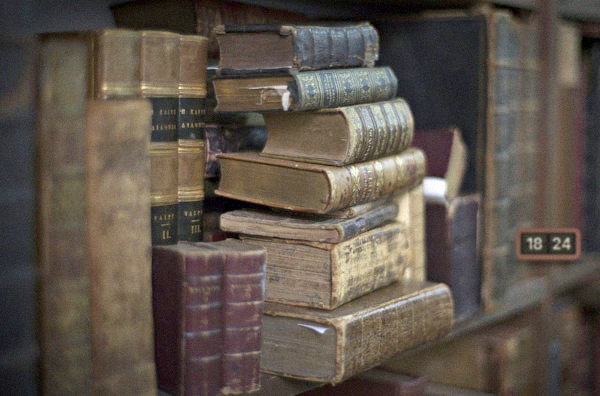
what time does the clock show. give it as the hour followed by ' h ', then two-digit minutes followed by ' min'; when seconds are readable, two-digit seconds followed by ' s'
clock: 18 h 24 min
